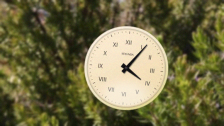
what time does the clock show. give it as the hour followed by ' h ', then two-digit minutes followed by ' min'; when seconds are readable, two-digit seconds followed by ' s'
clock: 4 h 06 min
